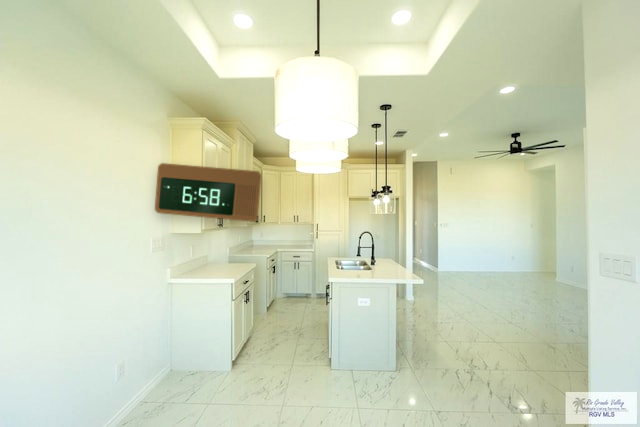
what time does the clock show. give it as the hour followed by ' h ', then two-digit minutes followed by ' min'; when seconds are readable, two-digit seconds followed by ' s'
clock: 6 h 58 min
